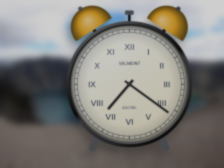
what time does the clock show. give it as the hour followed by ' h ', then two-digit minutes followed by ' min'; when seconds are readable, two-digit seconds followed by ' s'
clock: 7 h 21 min
